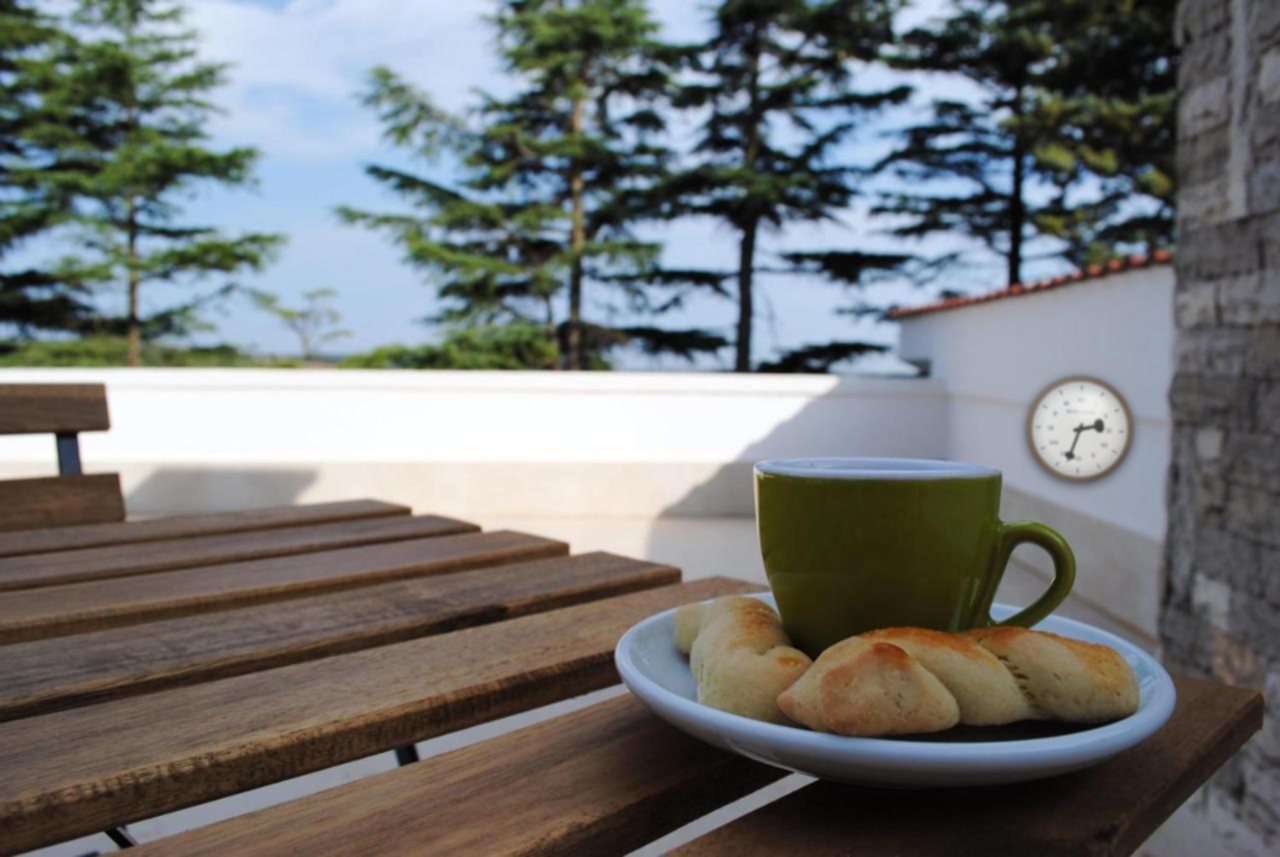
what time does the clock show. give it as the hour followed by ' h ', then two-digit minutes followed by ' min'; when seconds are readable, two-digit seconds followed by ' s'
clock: 2 h 33 min
